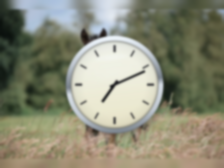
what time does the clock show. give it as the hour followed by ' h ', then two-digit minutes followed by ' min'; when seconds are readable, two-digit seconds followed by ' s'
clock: 7 h 11 min
